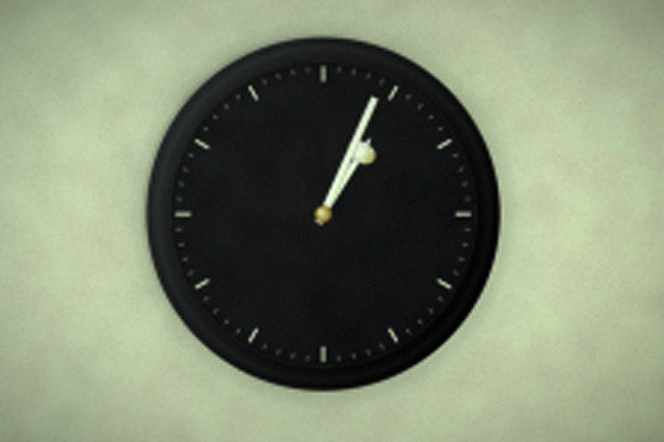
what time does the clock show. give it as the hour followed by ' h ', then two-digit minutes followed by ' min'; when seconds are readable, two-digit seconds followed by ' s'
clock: 1 h 04 min
